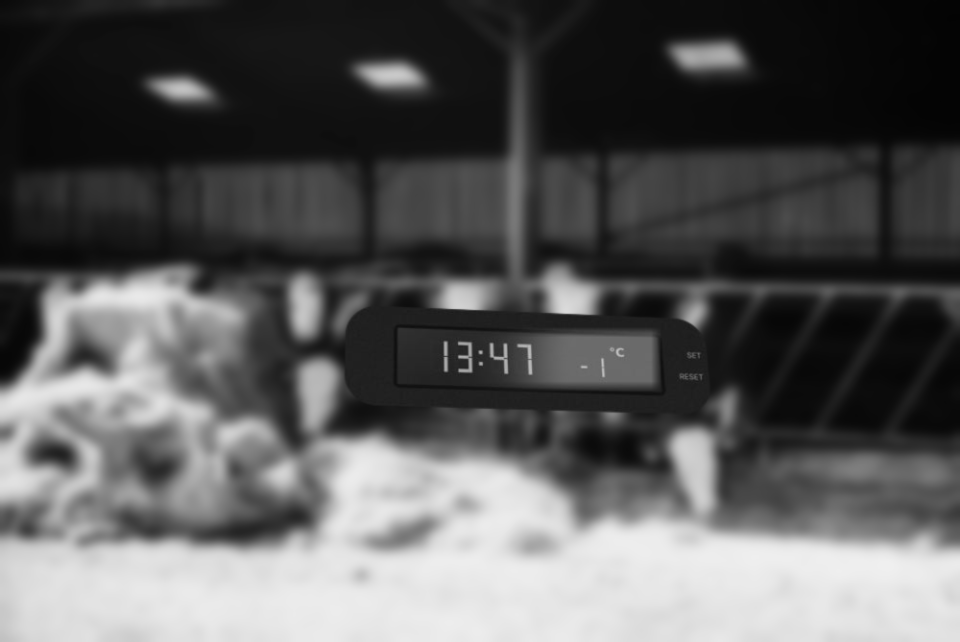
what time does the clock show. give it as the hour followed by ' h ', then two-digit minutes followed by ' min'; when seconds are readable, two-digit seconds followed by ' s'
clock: 13 h 47 min
